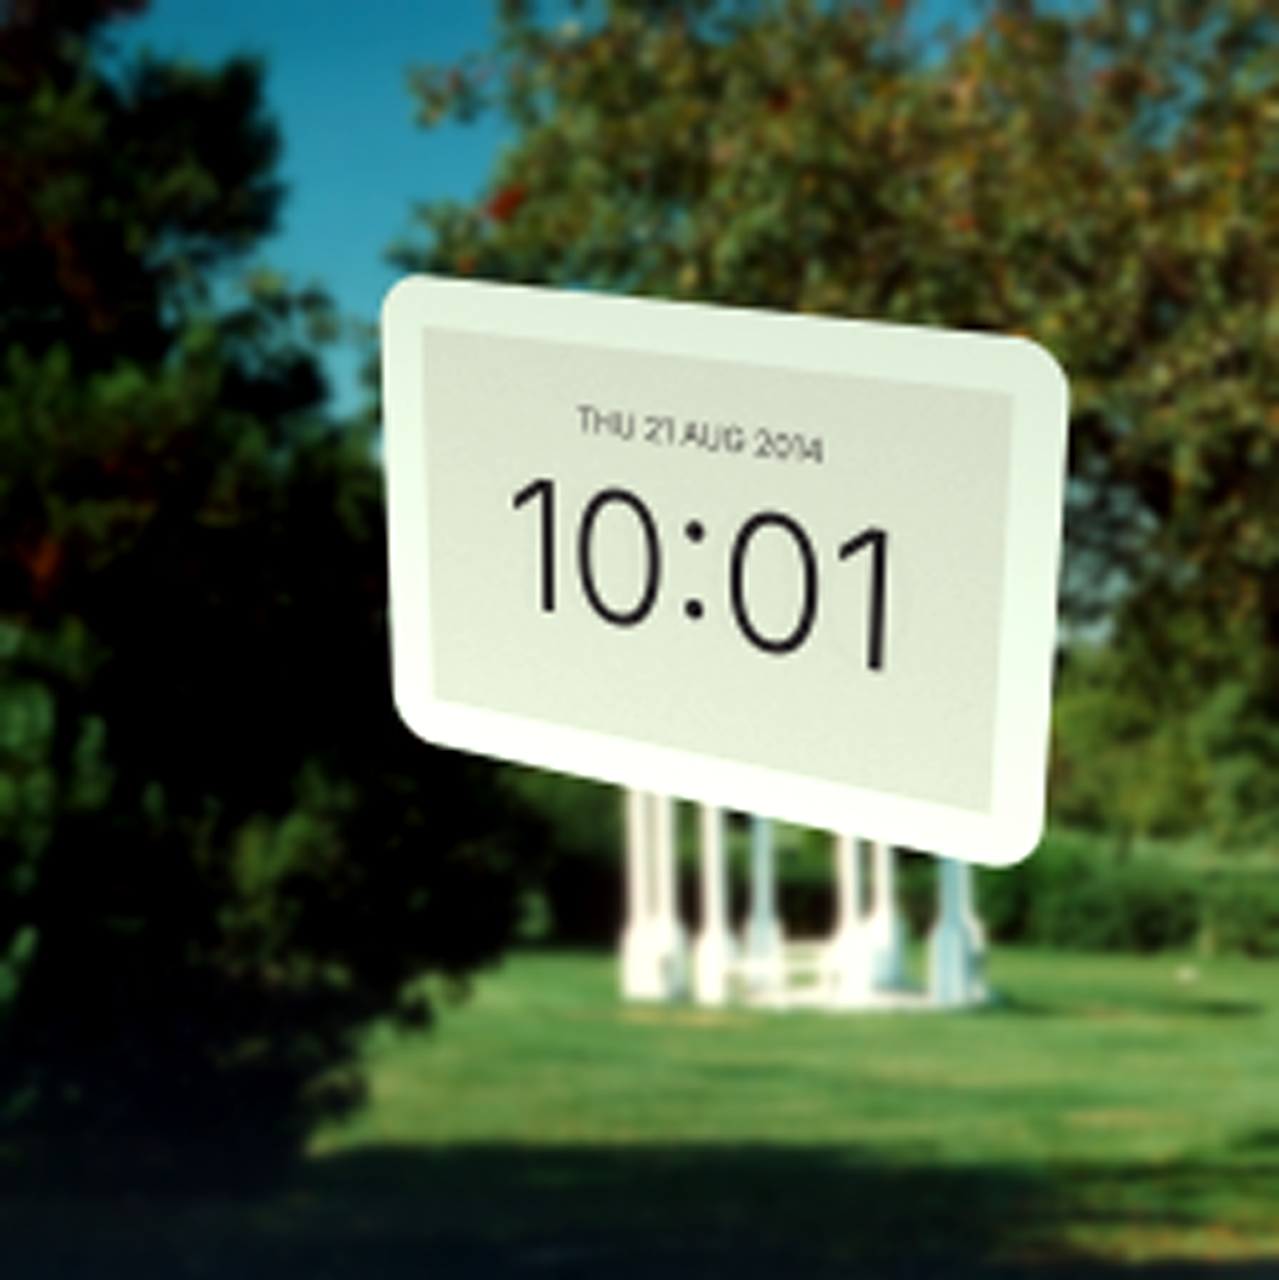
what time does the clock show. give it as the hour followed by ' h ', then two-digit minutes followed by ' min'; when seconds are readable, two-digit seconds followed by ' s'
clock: 10 h 01 min
